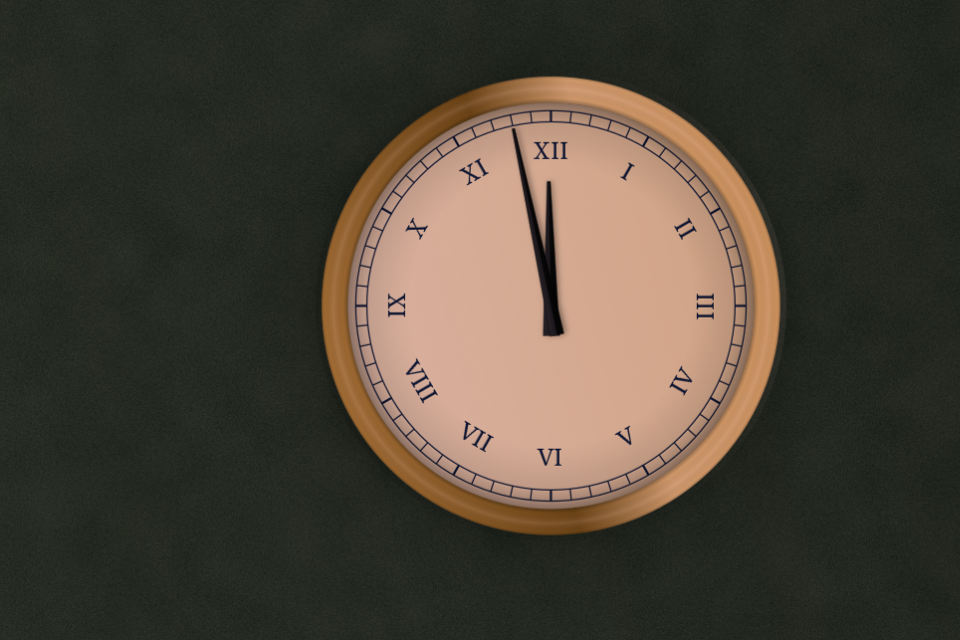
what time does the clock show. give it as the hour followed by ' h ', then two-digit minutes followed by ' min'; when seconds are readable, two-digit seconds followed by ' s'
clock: 11 h 58 min
